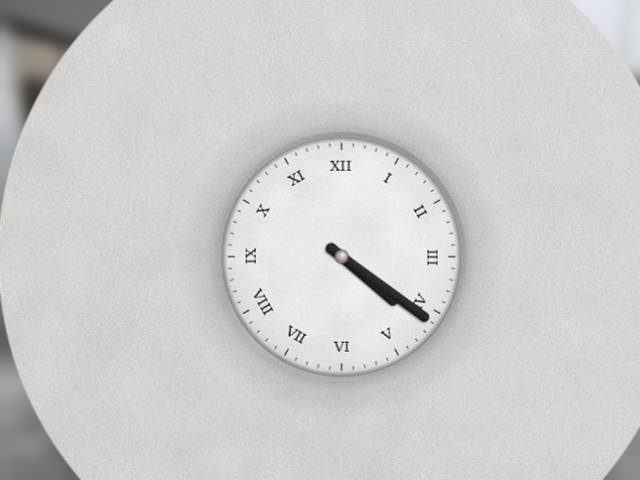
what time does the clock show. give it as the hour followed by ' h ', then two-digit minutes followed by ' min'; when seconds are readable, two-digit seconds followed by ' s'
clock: 4 h 21 min
